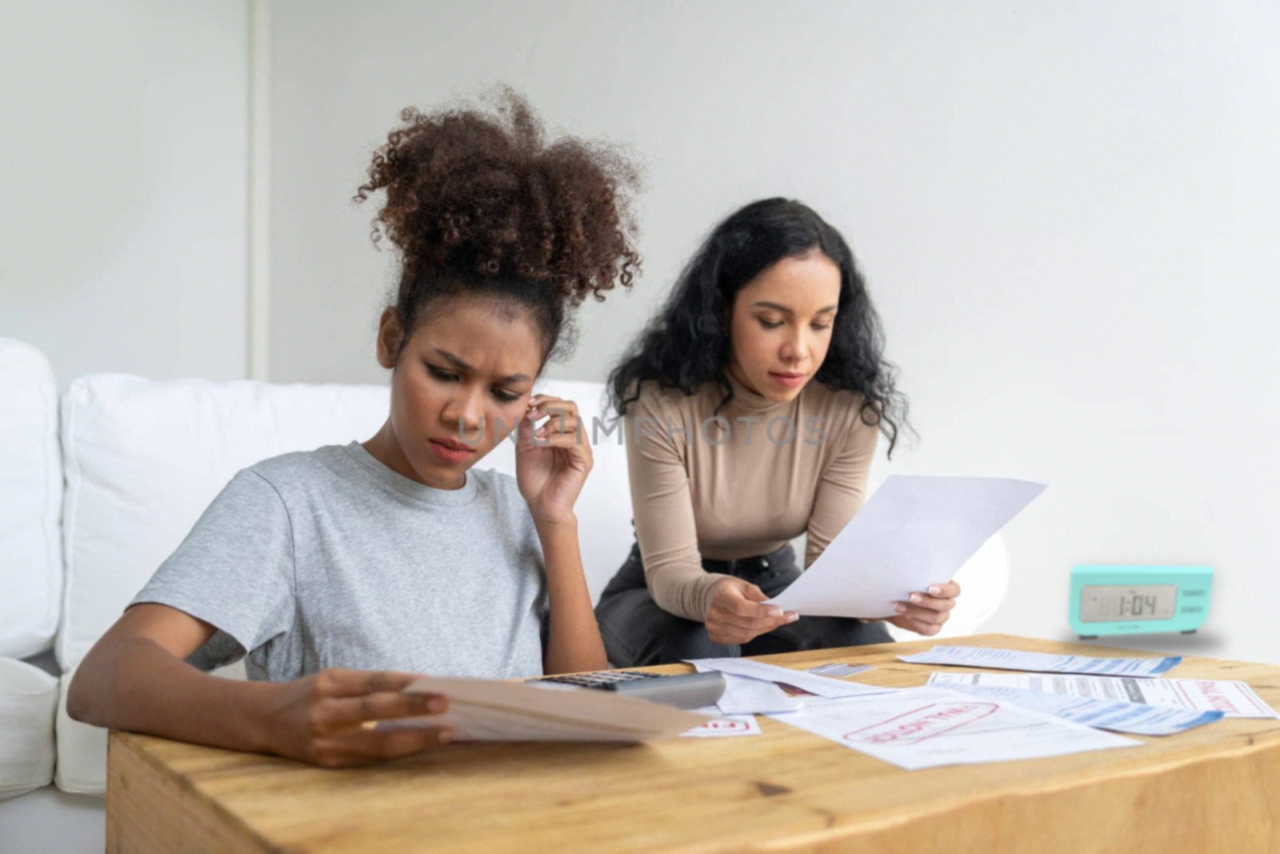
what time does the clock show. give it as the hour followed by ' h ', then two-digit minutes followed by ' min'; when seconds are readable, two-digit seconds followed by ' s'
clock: 1 h 04 min
